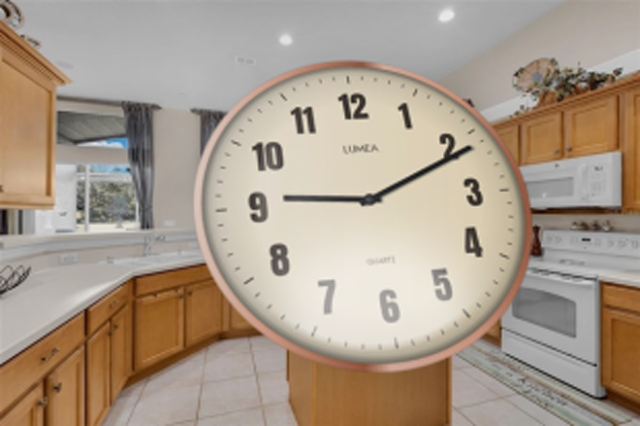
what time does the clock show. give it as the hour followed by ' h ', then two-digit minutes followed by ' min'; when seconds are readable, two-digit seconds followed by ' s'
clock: 9 h 11 min
